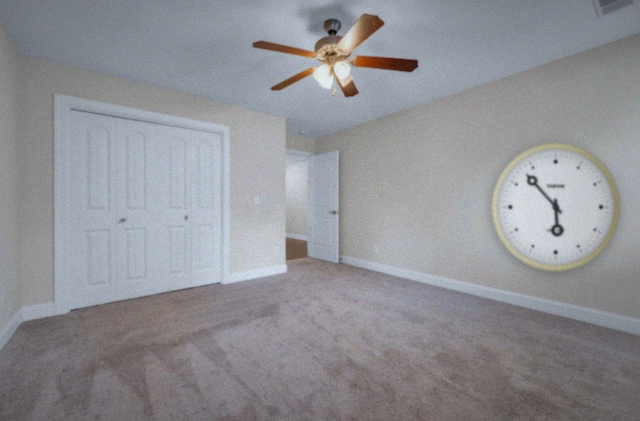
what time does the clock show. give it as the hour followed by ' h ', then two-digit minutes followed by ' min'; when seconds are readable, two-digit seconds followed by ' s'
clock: 5 h 53 min
